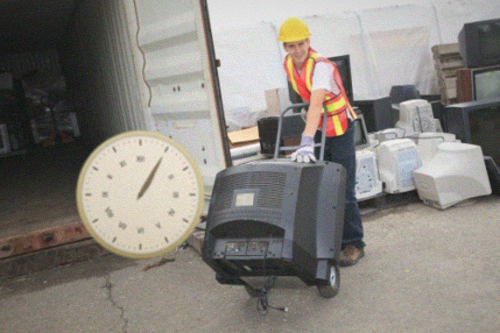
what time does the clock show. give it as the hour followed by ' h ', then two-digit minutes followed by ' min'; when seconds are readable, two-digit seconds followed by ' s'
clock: 1 h 05 min
